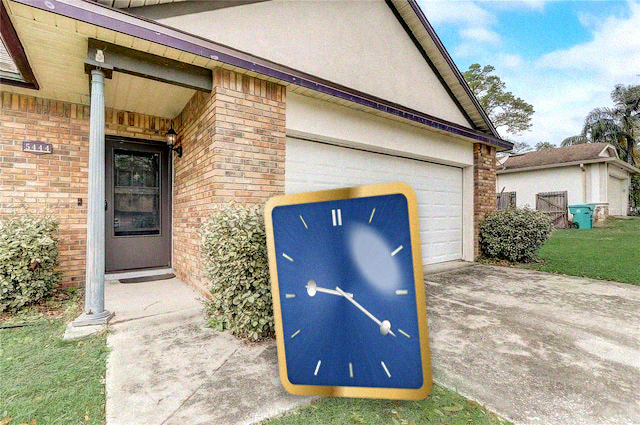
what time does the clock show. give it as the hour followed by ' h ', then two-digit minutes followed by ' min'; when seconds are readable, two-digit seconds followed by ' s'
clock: 9 h 21 min
